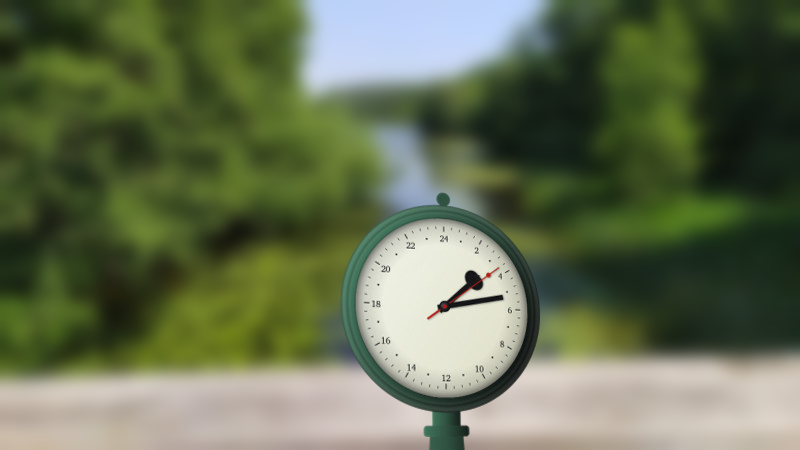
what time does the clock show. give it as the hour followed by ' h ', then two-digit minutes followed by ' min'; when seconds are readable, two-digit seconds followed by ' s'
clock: 3 h 13 min 09 s
